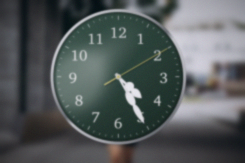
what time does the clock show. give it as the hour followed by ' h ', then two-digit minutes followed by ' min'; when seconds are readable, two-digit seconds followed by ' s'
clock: 4 h 25 min 10 s
